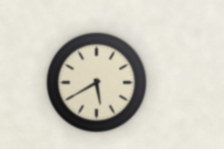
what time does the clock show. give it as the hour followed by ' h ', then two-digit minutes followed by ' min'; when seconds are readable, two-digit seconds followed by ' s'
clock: 5 h 40 min
